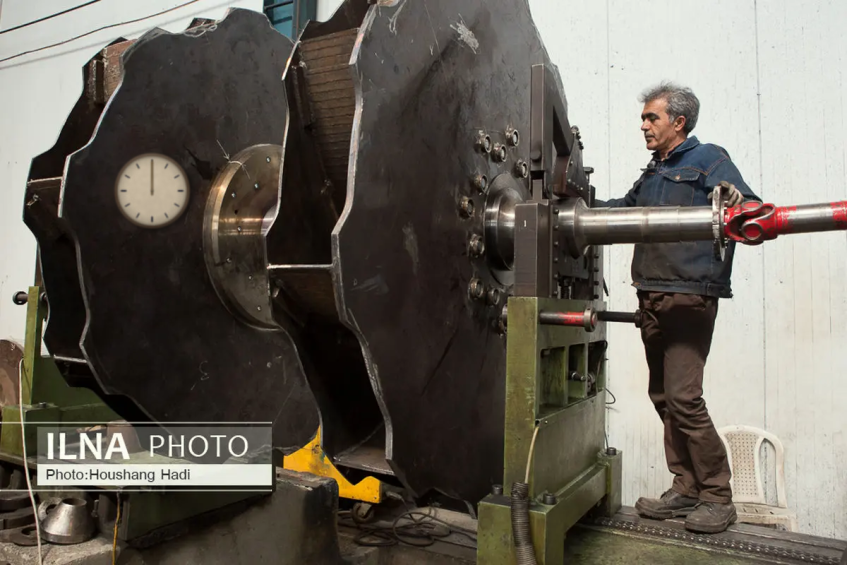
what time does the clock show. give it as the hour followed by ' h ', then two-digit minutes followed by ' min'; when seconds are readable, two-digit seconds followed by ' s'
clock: 12 h 00 min
